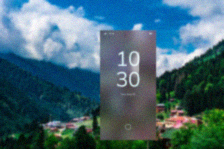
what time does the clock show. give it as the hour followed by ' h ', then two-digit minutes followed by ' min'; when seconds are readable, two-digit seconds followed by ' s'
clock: 10 h 30 min
